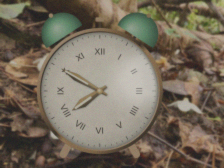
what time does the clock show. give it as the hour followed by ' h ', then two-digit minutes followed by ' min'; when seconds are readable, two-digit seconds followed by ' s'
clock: 7 h 50 min
